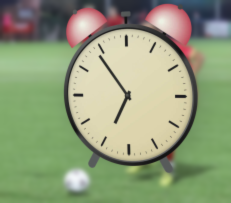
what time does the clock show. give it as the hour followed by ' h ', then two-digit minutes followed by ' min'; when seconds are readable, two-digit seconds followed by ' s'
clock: 6 h 54 min
